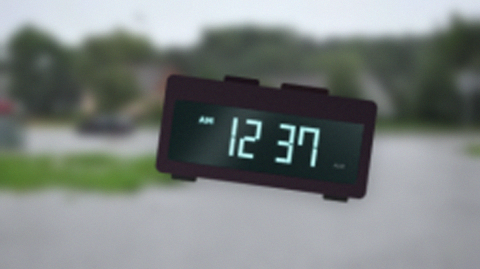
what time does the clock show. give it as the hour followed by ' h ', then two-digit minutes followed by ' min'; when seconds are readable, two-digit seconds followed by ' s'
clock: 12 h 37 min
